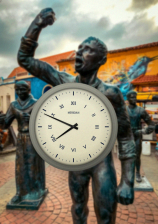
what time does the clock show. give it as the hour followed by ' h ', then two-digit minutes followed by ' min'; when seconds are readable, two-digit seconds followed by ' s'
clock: 7 h 49 min
